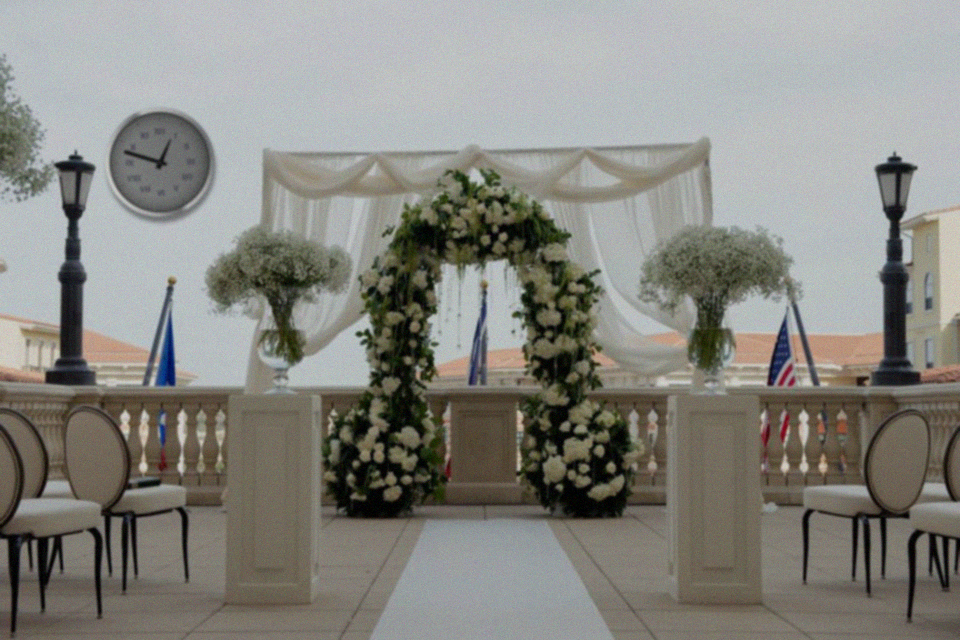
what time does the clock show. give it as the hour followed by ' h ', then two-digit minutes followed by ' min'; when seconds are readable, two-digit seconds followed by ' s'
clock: 12 h 48 min
